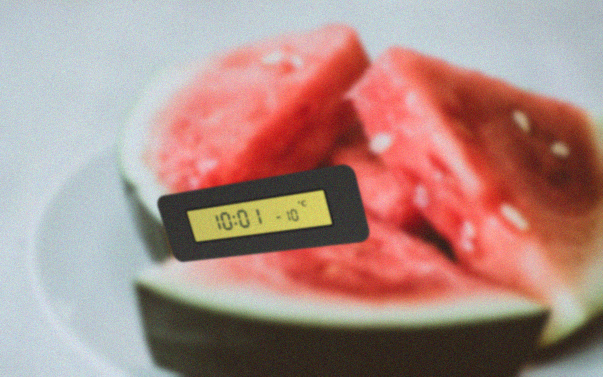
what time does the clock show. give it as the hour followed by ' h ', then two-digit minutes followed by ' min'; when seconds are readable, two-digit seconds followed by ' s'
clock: 10 h 01 min
